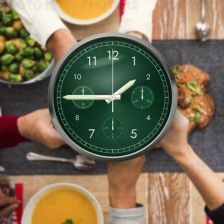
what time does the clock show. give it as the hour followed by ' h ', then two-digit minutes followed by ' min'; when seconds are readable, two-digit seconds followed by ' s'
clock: 1 h 45 min
